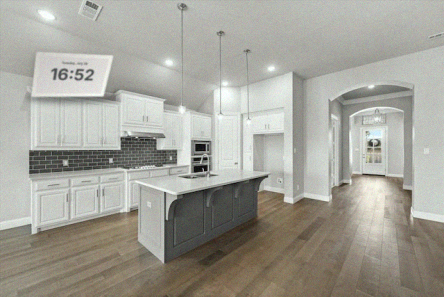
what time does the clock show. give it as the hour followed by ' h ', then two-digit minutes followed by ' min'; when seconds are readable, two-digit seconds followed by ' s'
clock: 16 h 52 min
